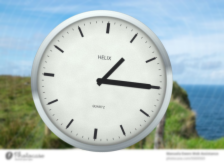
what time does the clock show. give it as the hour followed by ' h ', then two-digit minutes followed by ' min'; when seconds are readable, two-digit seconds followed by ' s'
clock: 1 h 15 min
